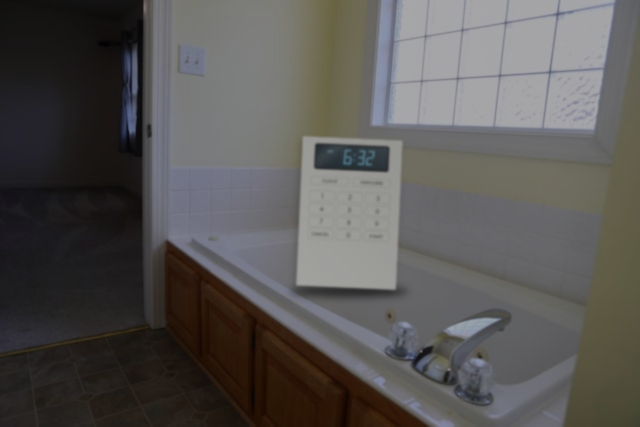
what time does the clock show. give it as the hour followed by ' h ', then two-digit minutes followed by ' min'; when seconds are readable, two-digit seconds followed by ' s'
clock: 6 h 32 min
